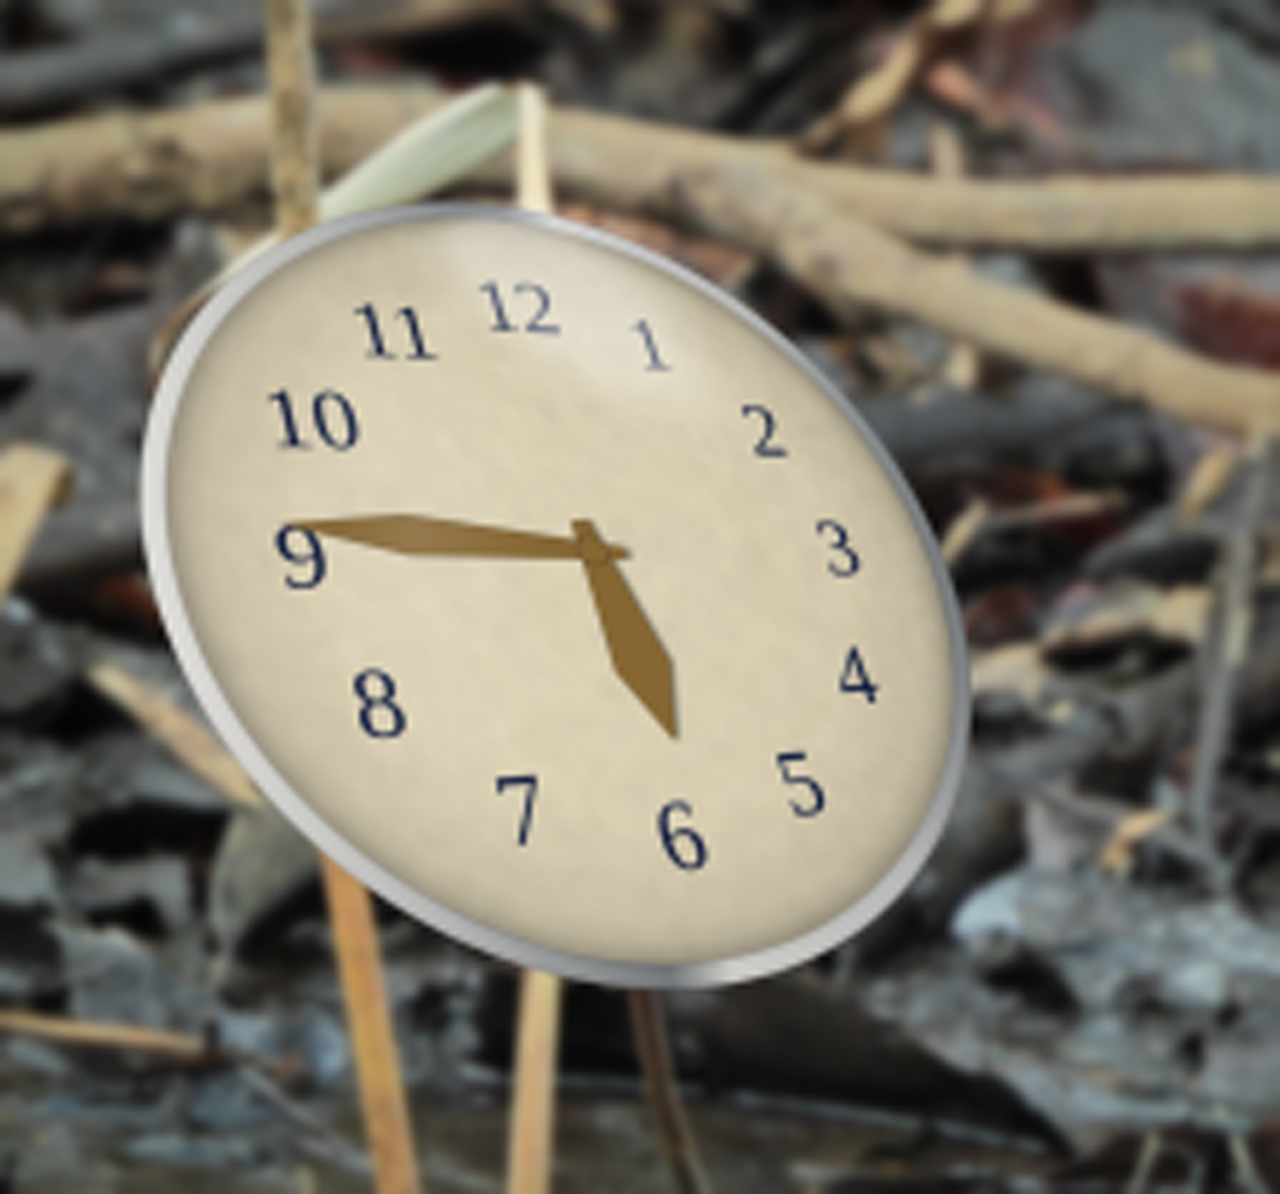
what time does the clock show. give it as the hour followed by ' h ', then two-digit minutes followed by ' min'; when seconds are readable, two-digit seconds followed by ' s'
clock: 5 h 46 min
